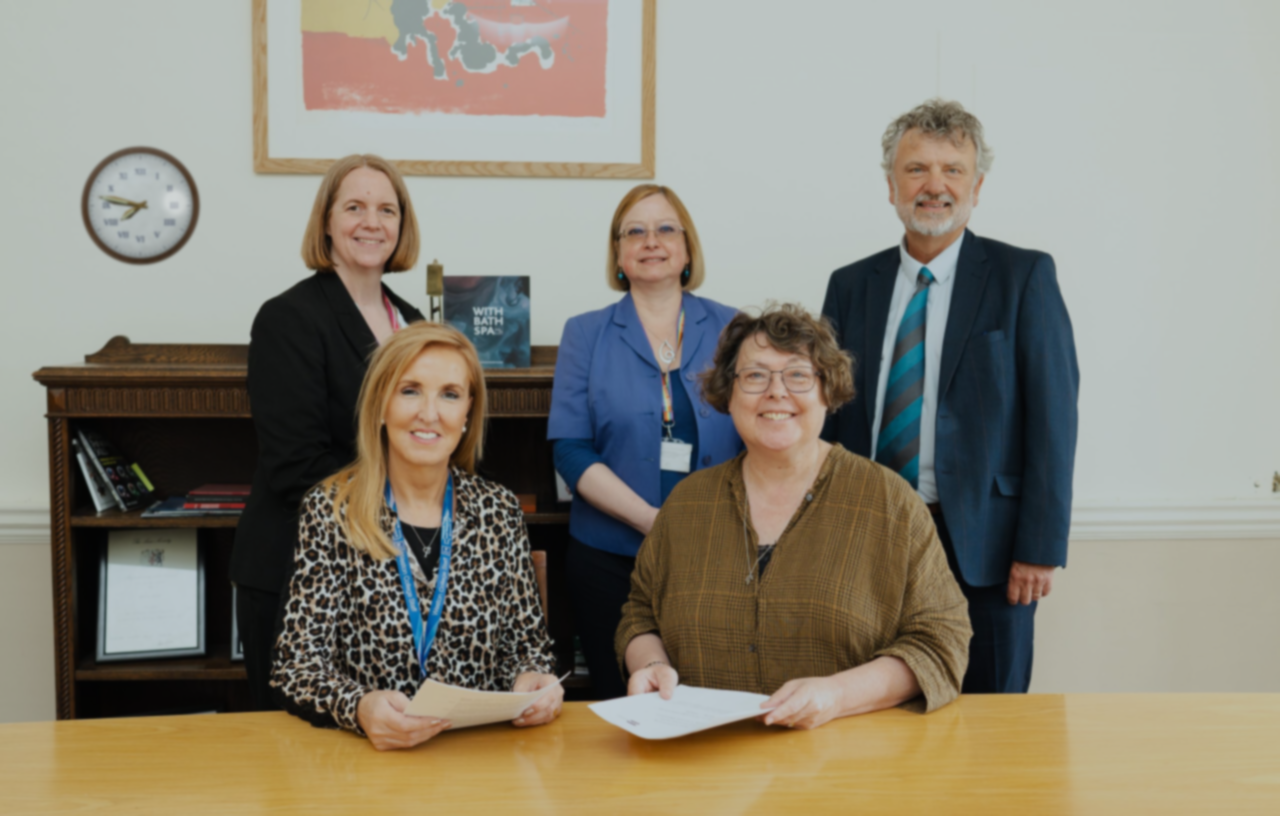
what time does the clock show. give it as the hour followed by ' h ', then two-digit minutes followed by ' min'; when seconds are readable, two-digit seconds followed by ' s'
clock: 7 h 47 min
